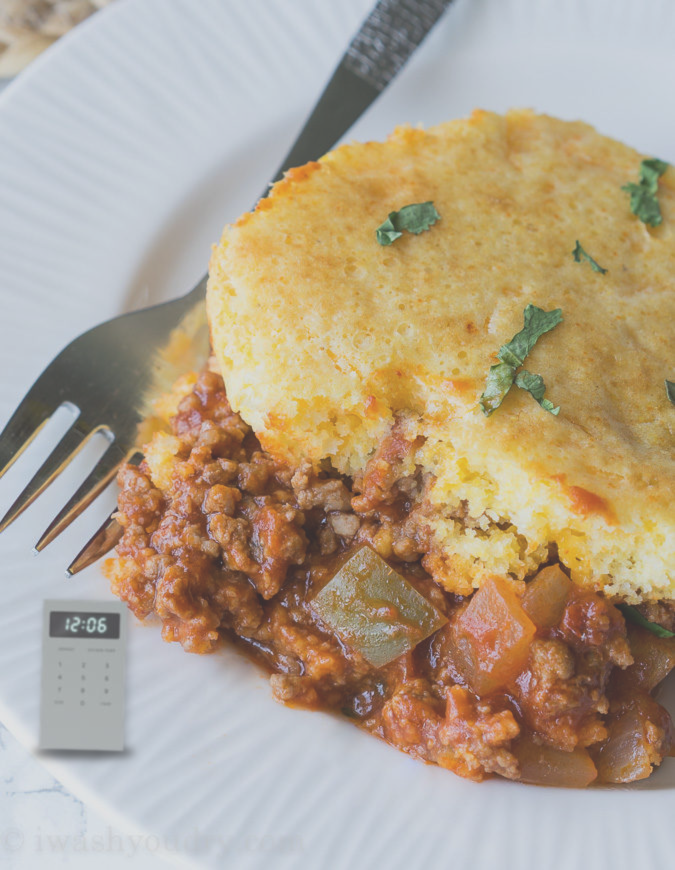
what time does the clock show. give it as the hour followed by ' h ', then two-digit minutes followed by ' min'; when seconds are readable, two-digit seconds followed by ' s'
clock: 12 h 06 min
